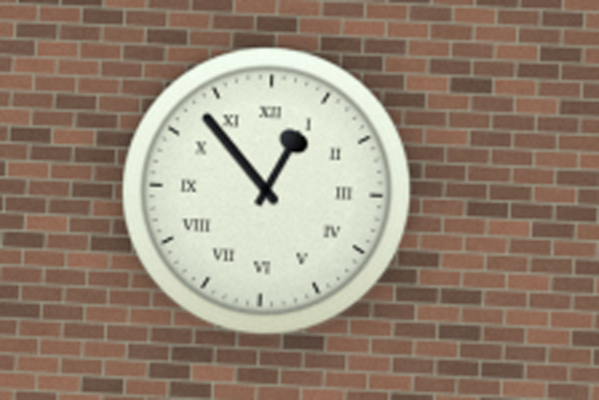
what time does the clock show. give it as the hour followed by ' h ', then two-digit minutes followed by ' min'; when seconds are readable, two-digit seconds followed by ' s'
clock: 12 h 53 min
